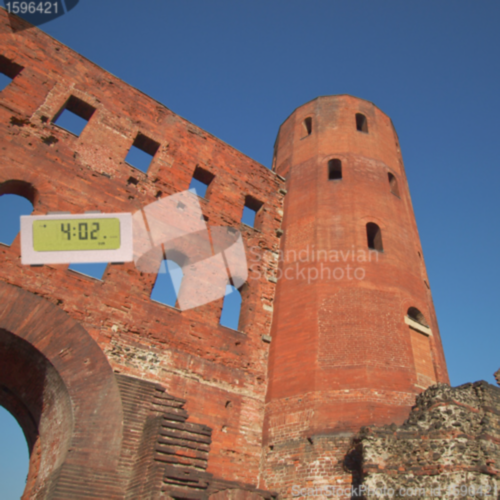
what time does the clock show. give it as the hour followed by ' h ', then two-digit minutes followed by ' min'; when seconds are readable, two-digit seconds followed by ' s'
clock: 4 h 02 min
